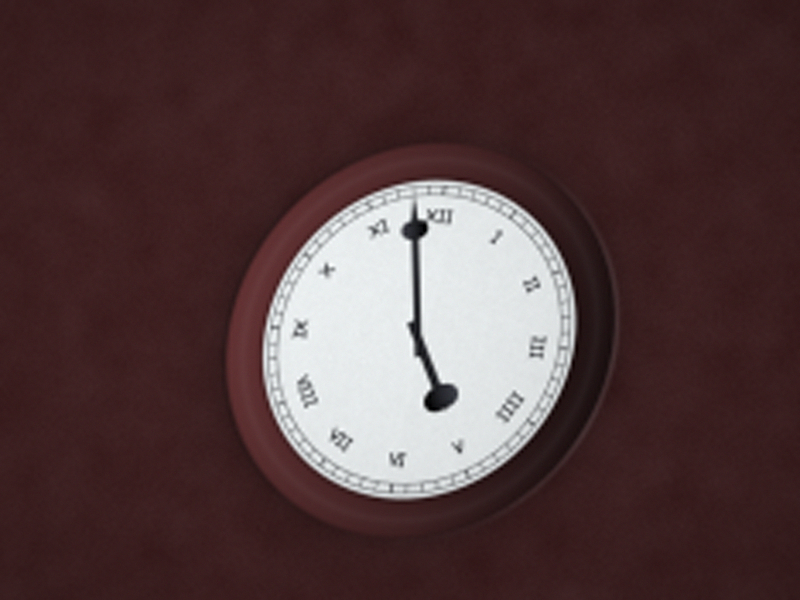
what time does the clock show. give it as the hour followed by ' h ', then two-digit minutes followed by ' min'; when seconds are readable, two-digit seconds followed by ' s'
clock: 4 h 58 min
